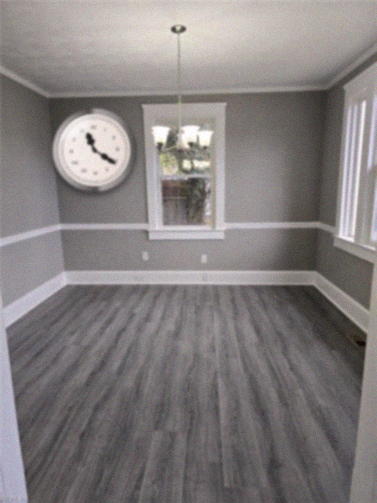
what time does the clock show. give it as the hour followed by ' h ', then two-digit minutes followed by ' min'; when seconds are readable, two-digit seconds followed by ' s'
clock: 11 h 21 min
